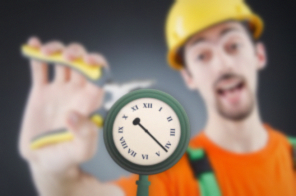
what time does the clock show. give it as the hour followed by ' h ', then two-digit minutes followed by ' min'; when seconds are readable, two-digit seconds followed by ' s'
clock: 10 h 22 min
